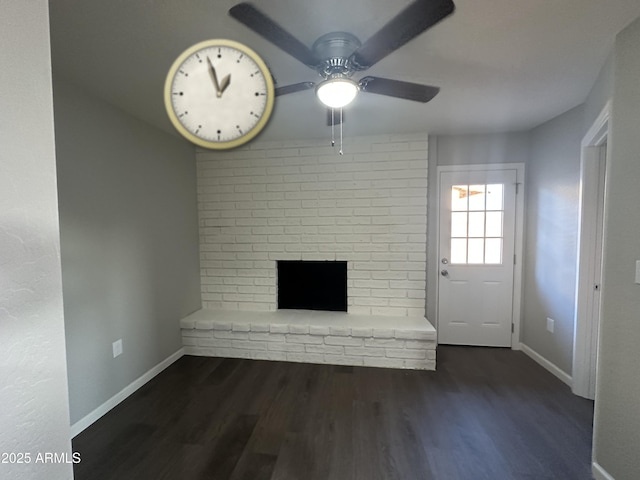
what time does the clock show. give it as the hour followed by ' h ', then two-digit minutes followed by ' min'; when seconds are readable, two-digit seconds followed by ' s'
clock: 12 h 57 min
